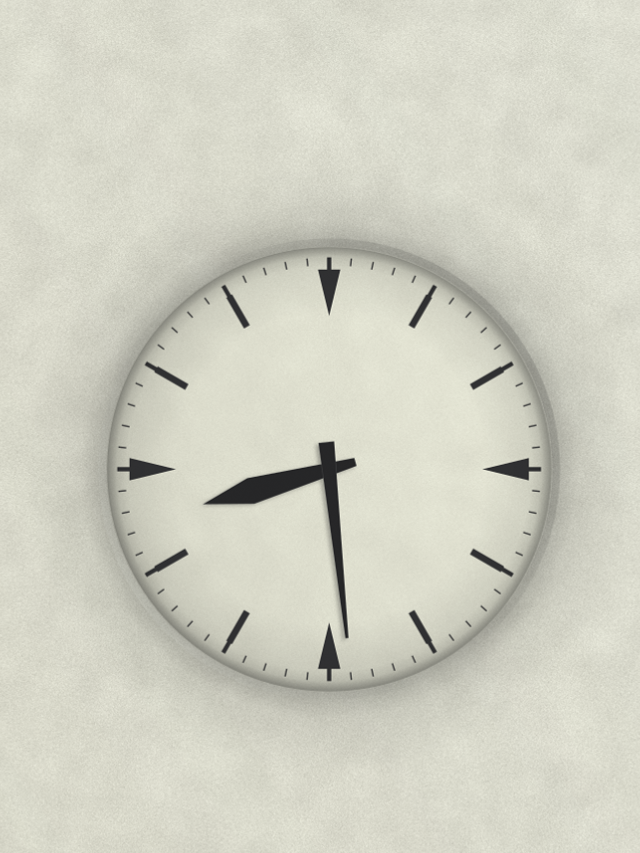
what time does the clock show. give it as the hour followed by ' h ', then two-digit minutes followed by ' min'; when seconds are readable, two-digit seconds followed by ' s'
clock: 8 h 29 min
